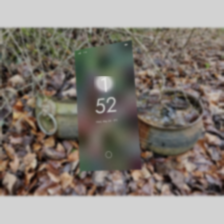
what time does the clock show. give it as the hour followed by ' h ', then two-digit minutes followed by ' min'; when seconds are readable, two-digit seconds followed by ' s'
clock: 1 h 52 min
